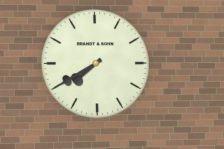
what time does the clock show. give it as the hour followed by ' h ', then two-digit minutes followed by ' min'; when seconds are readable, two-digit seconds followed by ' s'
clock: 7 h 40 min
